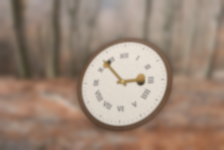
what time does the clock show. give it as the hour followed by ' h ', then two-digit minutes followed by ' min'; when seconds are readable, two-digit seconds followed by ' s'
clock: 2 h 53 min
